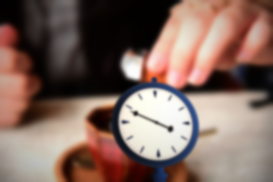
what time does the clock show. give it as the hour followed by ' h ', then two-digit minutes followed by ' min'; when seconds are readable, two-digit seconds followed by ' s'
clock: 3 h 49 min
